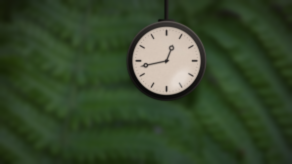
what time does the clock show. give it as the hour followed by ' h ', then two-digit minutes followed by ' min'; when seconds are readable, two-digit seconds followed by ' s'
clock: 12 h 43 min
